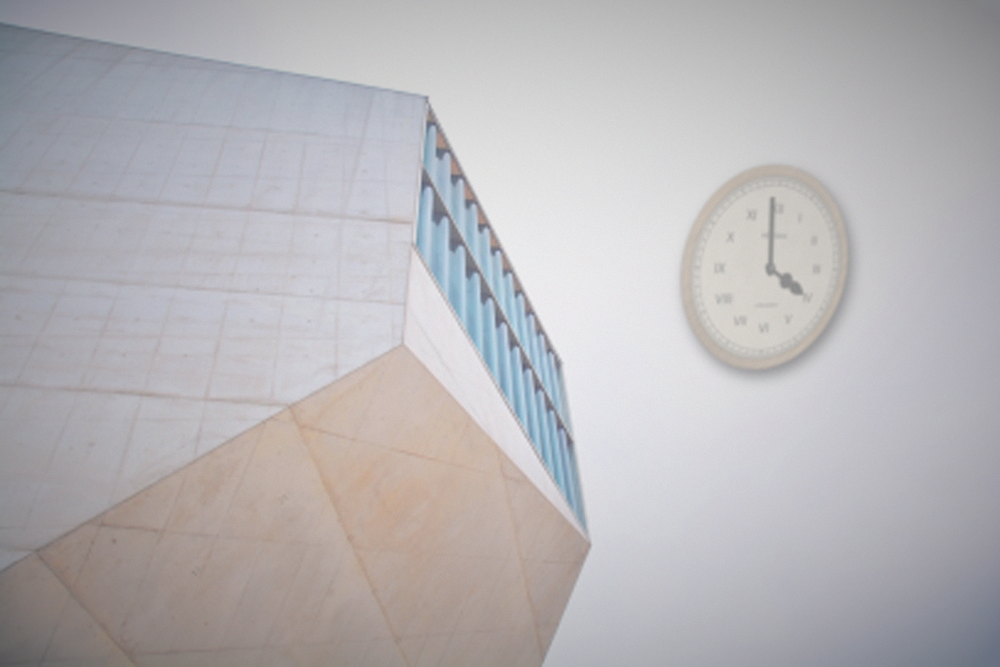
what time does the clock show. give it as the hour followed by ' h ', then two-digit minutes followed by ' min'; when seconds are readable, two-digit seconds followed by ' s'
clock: 3 h 59 min
